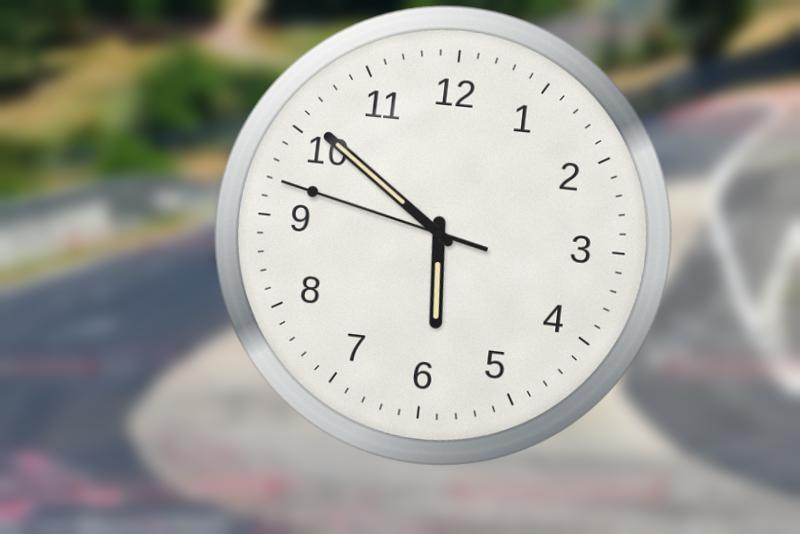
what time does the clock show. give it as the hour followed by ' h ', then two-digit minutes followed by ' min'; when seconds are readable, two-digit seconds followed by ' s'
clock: 5 h 50 min 47 s
